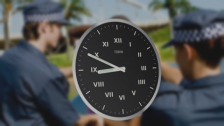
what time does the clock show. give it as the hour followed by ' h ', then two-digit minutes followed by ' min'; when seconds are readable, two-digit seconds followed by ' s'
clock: 8 h 49 min
